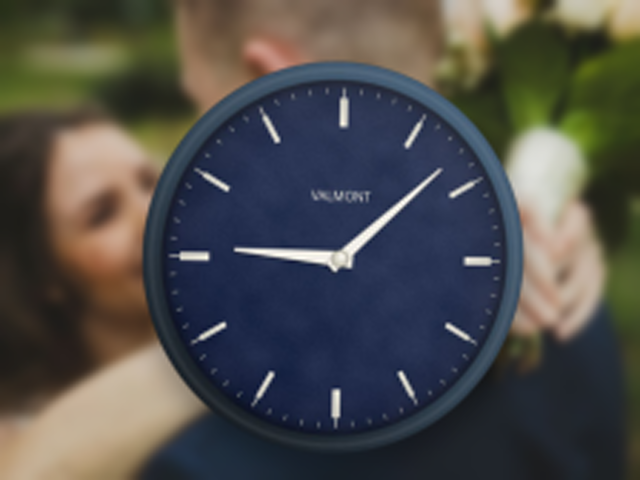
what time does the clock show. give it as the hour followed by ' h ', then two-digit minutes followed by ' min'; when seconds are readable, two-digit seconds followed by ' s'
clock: 9 h 08 min
